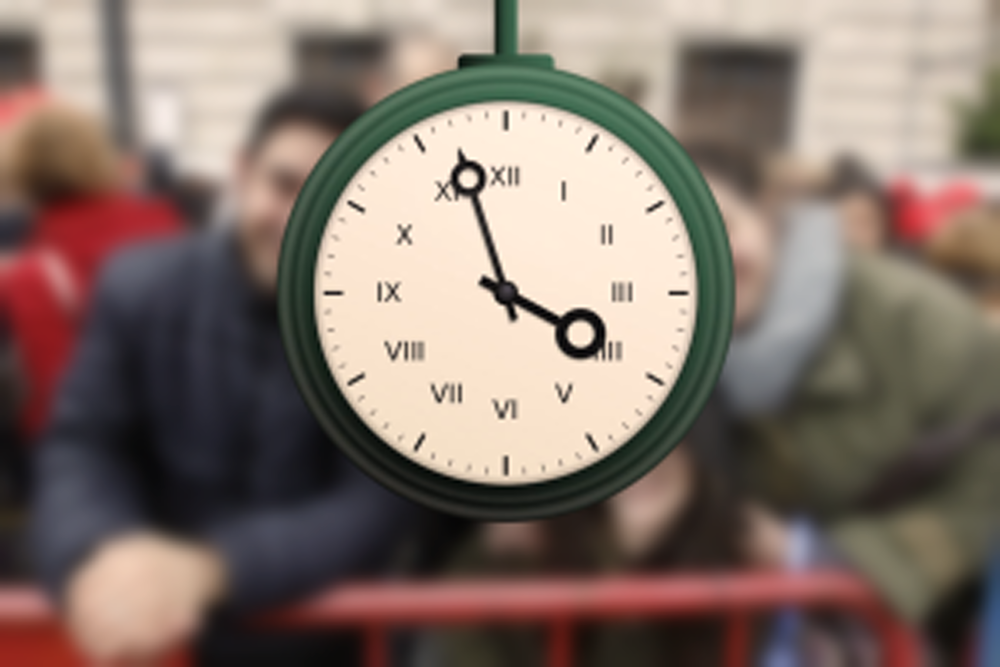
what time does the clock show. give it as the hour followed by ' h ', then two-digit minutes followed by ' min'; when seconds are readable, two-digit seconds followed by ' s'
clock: 3 h 57 min
